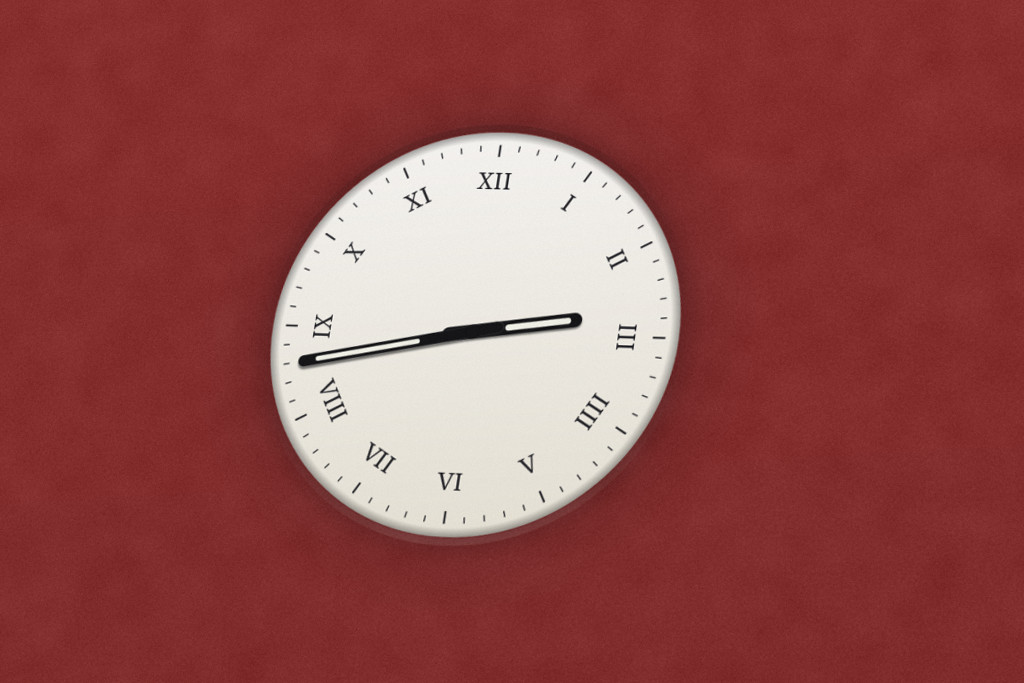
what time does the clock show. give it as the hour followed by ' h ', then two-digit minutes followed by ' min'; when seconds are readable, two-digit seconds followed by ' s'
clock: 2 h 43 min
